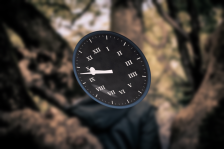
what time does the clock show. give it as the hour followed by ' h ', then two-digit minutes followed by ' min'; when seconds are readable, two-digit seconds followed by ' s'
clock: 9 h 48 min
